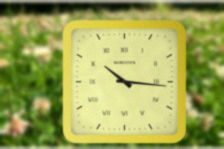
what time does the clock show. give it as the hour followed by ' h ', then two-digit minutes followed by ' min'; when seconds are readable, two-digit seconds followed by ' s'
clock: 10 h 16 min
